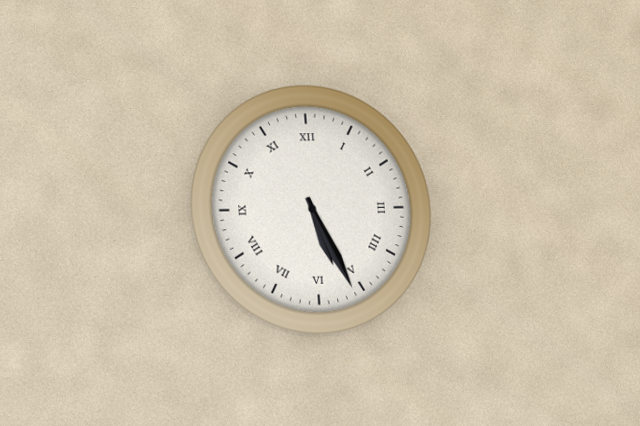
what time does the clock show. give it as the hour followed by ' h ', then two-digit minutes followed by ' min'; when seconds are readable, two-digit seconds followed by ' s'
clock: 5 h 26 min
